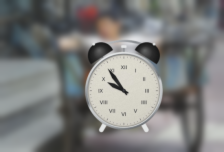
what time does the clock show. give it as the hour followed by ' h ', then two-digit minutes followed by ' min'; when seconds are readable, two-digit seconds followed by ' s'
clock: 9 h 54 min
